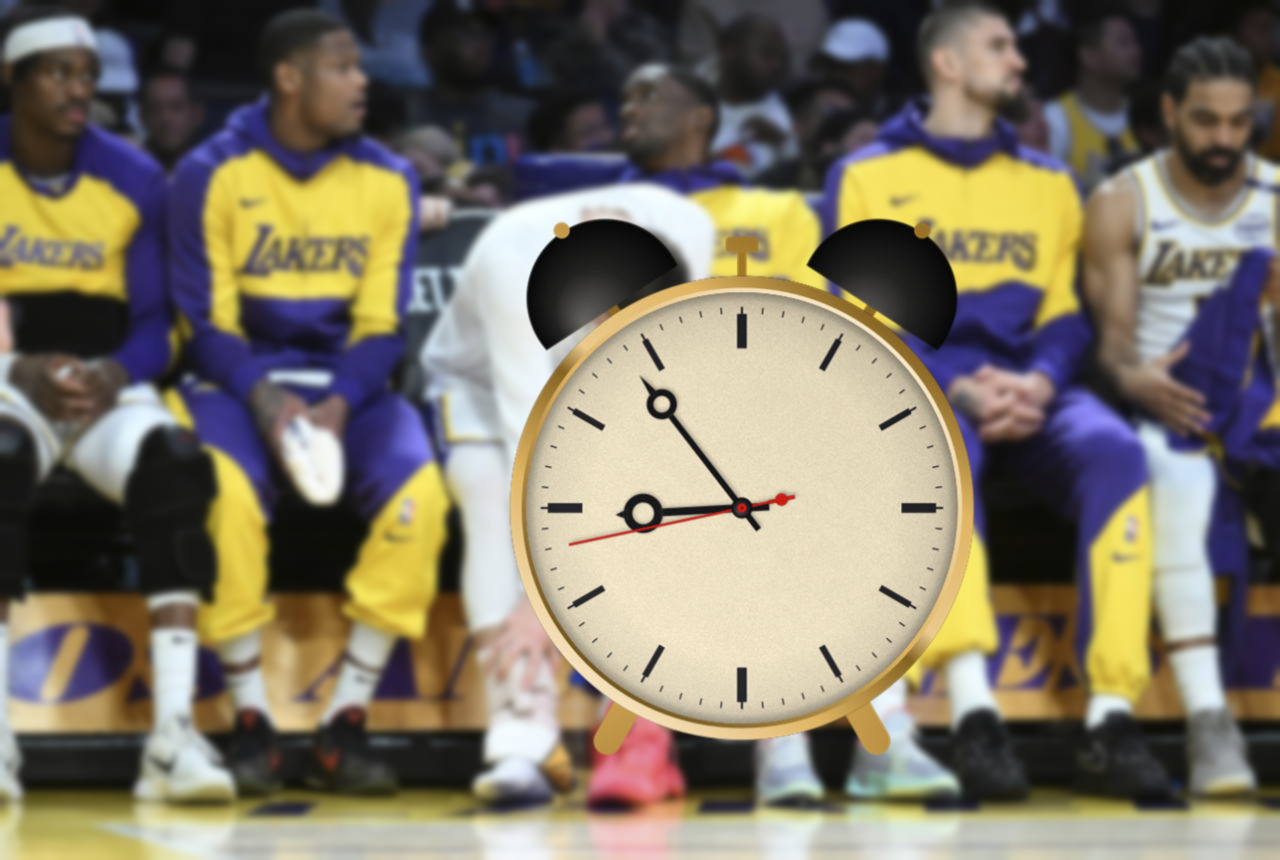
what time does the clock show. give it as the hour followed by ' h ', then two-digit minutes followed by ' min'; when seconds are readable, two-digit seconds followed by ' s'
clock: 8 h 53 min 43 s
